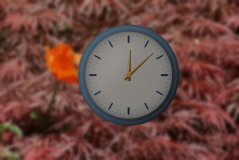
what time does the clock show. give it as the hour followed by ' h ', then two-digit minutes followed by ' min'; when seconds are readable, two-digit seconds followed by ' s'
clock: 12 h 08 min
